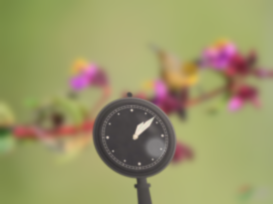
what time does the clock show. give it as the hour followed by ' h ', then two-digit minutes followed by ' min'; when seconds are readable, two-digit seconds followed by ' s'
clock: 1 h 08 min
